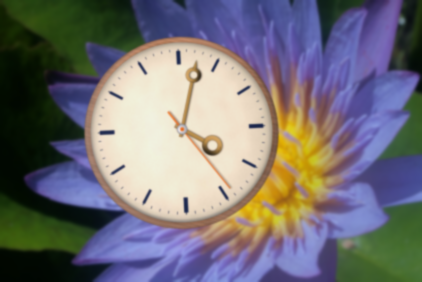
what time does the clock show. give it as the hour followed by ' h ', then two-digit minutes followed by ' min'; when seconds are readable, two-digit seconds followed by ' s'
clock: 4 h 02 min 24 s
